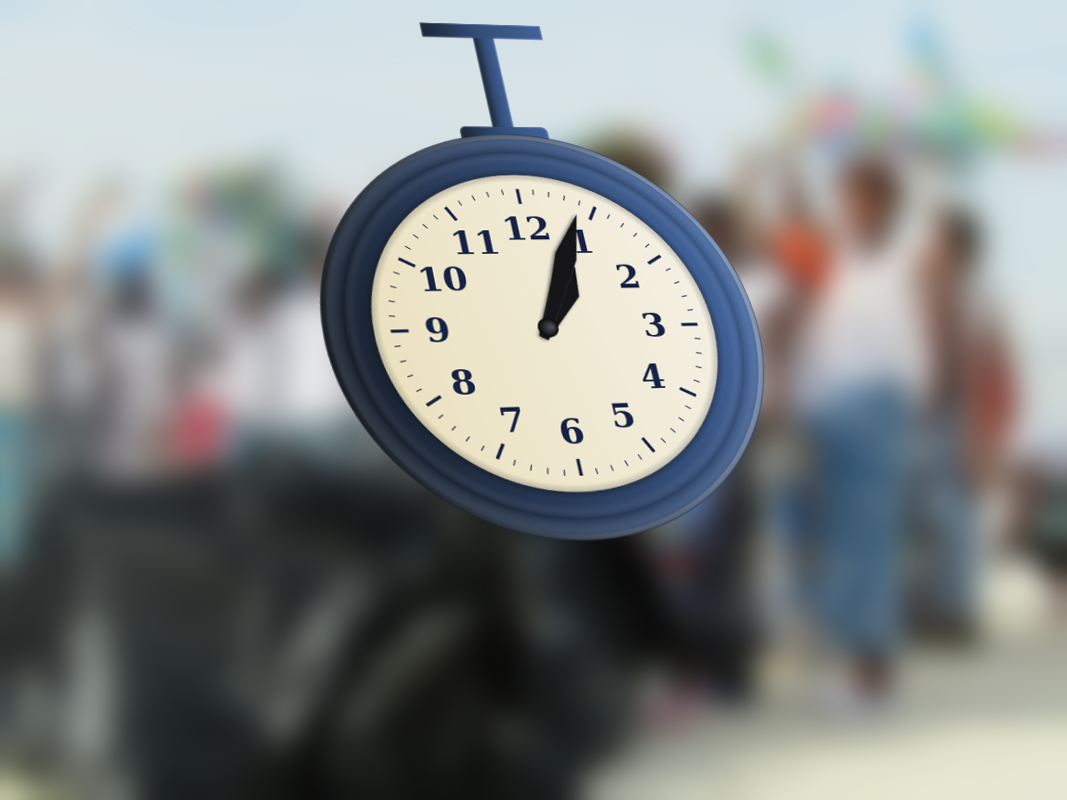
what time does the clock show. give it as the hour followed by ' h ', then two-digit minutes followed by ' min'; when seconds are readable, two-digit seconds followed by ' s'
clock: 1 h 04 min
